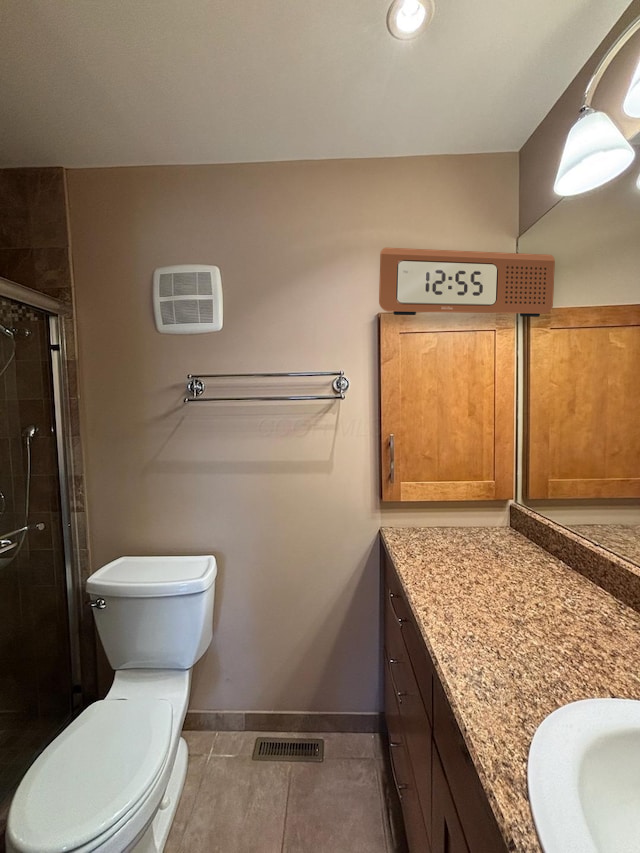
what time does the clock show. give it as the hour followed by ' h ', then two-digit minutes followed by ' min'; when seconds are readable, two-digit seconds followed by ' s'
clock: 12 h 55 min
